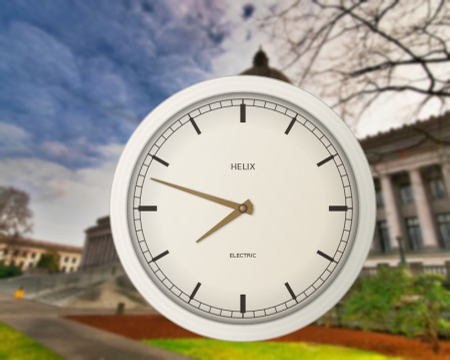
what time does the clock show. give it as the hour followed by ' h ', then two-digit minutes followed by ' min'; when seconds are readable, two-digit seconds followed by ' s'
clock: 7 h 48 min
